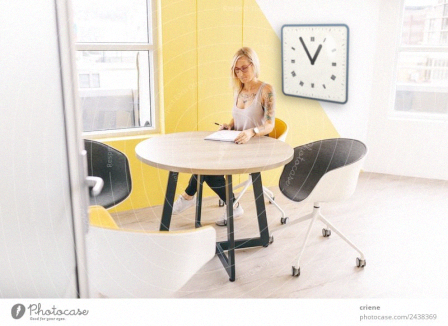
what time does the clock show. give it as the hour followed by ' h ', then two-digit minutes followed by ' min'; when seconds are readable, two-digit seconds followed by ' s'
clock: 12 h 55 min
